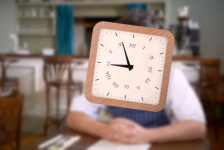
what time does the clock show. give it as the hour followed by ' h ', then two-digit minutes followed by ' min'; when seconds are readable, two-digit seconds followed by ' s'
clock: 8 h 56 min
